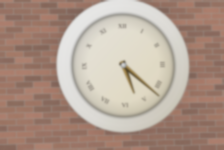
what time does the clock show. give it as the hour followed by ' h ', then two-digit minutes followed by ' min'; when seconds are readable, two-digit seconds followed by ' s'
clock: 5 h 22 min
